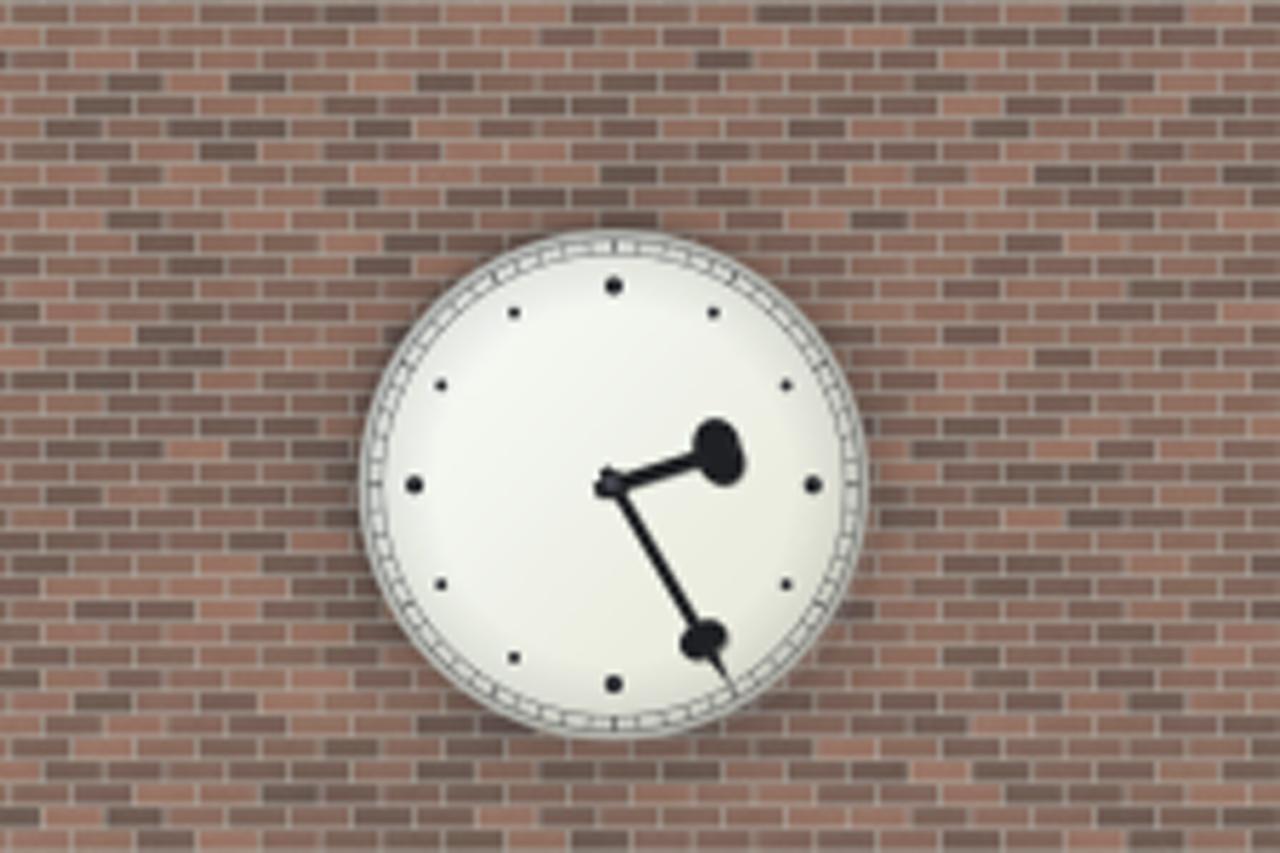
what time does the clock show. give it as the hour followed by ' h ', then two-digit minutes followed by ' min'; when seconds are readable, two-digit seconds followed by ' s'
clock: 2 h 25 min
